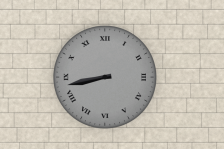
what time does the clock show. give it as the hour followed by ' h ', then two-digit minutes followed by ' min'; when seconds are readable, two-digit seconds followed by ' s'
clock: 8 h 43 min
